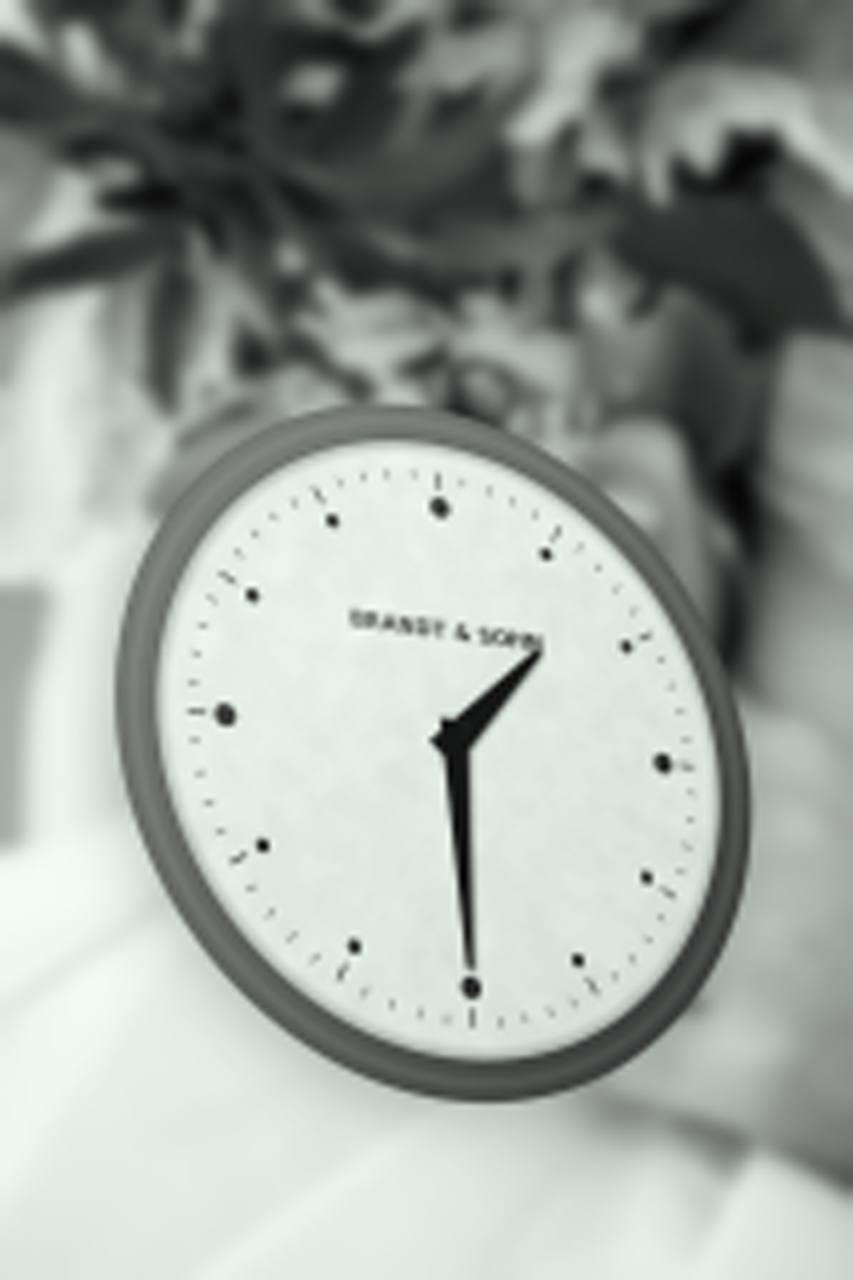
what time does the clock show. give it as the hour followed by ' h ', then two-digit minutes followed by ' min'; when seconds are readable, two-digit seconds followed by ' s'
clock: 1 h 30 min
